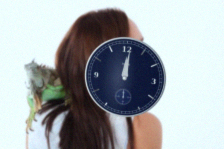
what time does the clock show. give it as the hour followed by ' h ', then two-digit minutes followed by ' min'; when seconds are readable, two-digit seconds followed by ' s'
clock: 12 h 01 min
